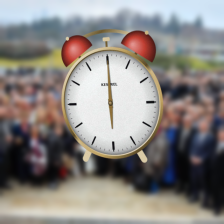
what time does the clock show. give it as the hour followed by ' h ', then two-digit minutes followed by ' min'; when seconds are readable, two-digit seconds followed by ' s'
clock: 6 h 00 min
